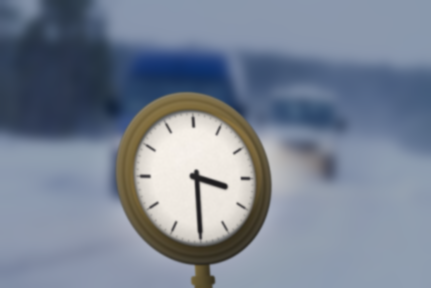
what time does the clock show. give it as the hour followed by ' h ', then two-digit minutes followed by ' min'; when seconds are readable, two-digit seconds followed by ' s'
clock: 3 h 30 min
